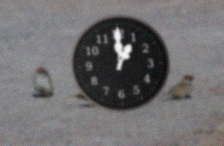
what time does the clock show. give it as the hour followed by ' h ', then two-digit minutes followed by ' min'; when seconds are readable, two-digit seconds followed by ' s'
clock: 1 h 00 min
